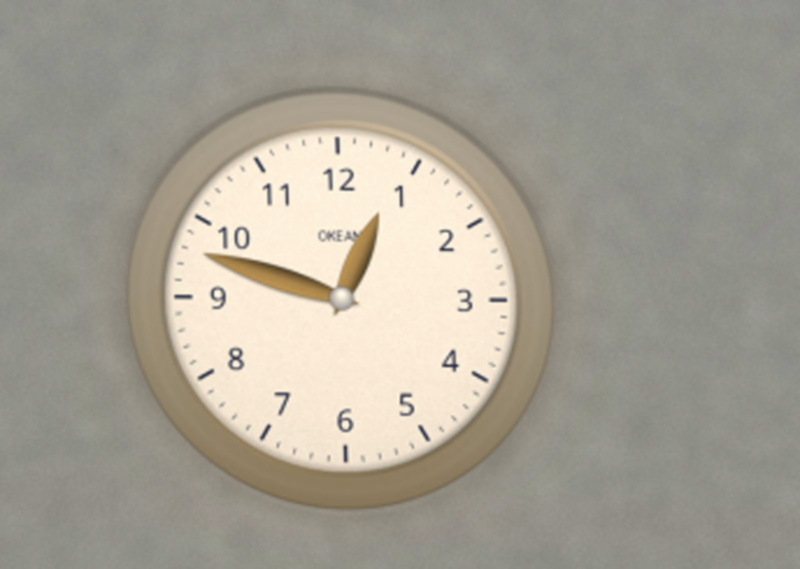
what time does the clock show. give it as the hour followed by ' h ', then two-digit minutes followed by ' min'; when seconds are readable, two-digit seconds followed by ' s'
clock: 12 h 48 min
